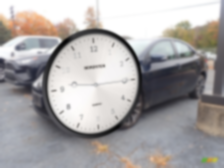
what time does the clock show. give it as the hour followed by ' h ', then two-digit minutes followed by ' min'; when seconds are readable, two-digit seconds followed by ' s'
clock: 9 h 15 min
